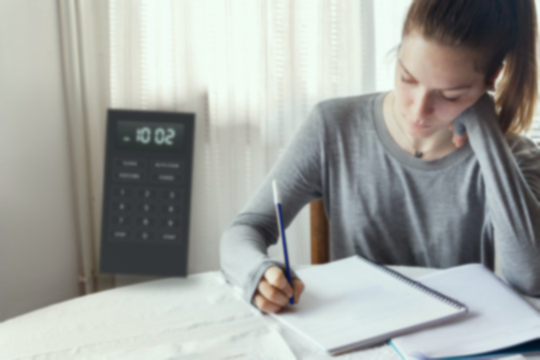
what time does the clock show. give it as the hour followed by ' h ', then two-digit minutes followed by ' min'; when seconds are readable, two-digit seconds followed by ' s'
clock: 10 h 02 min
